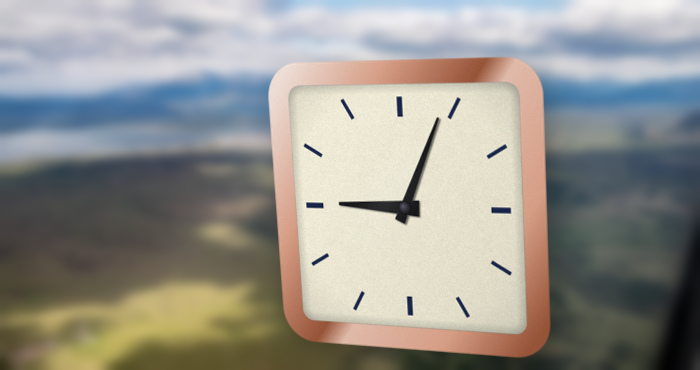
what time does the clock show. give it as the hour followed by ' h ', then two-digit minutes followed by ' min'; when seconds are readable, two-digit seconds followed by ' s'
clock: 9 h 04 min
